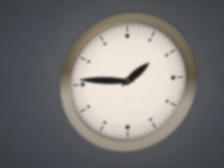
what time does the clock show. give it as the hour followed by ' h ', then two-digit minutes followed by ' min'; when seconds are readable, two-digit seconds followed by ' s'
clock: 1 h 46 min
